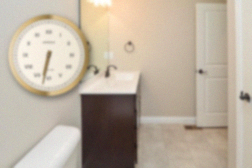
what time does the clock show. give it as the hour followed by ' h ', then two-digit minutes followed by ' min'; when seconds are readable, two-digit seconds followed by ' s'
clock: 6 h 32 min
